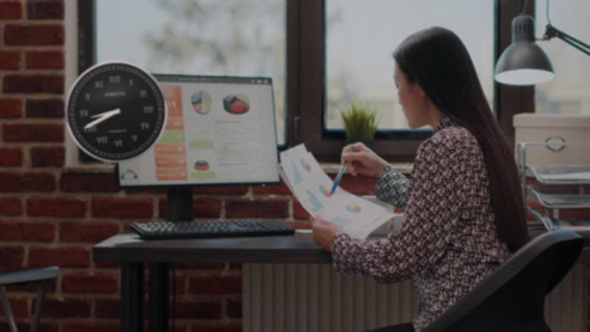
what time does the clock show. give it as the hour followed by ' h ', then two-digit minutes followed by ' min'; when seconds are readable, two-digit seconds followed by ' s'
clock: 8 h 41 min
